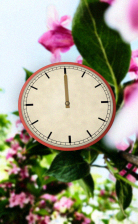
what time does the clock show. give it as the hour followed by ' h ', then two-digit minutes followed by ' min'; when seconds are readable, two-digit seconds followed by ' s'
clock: 12 h 00 min
